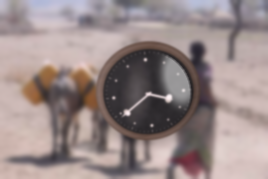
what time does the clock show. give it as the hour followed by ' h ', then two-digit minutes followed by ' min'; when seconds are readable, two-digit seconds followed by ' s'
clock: 3 h 39 min
